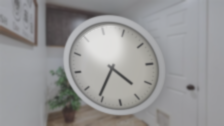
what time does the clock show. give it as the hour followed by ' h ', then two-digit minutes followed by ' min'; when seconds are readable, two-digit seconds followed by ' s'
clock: 4 h 36 min
